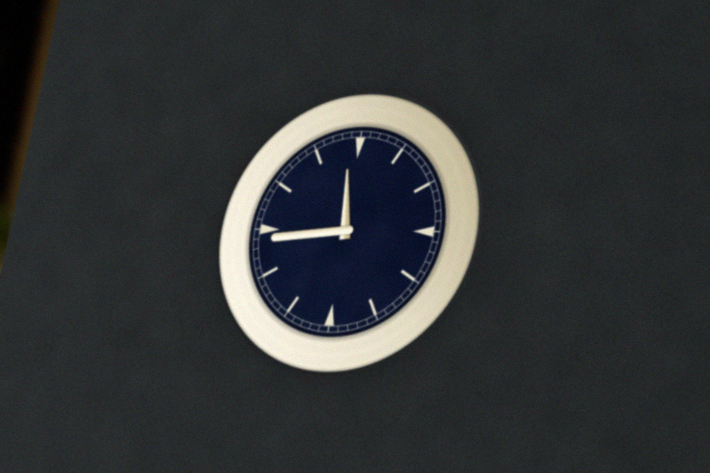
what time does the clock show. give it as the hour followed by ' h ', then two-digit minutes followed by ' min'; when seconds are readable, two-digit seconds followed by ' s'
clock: 11 h 44 min
